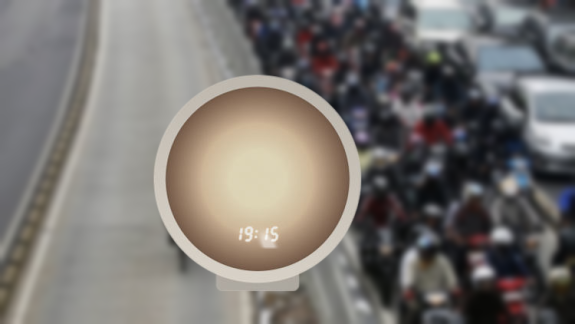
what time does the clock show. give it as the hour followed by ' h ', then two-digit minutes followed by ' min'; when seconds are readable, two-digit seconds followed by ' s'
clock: 19 h 15 min
